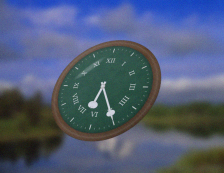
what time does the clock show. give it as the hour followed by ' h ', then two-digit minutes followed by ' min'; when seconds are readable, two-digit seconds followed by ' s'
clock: 6 h 25 min
